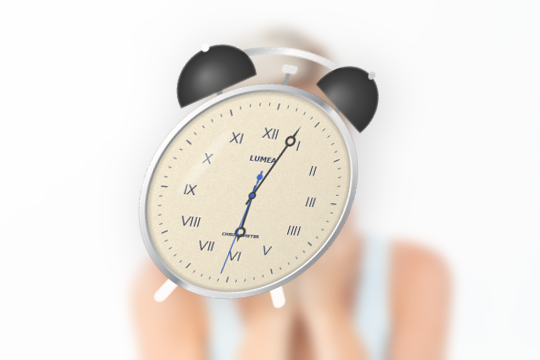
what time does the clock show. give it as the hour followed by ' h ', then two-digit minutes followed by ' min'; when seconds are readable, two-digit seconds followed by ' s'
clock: 6 h 03 min 31 s
